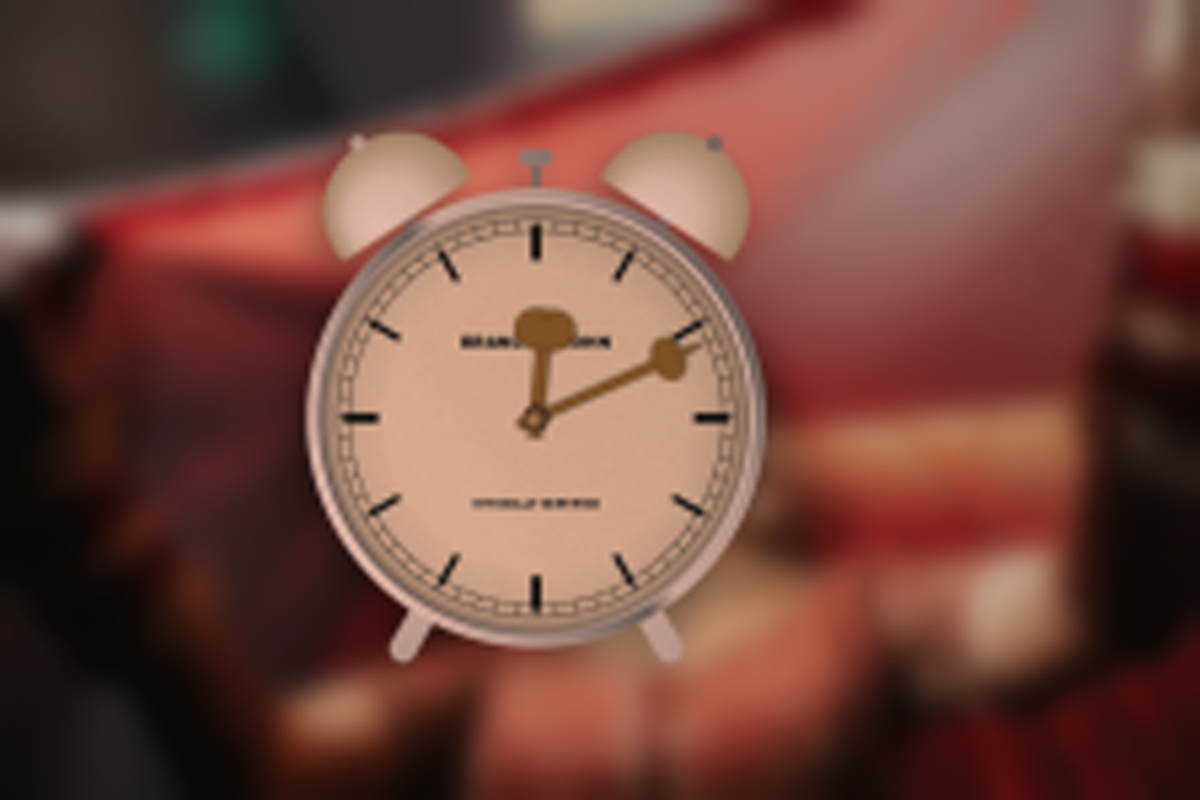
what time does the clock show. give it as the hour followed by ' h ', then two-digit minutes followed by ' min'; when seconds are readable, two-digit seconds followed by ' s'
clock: 12 h 11 min
